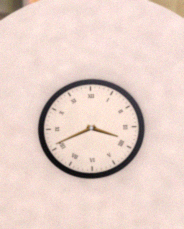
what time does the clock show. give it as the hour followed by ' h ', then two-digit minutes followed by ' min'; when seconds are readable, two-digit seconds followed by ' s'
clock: 3 h 41 min
